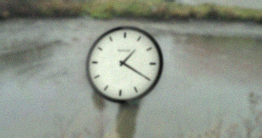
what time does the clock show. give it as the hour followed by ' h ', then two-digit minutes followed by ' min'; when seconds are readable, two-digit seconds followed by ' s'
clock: 1 h 20 min
